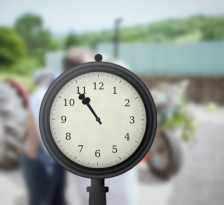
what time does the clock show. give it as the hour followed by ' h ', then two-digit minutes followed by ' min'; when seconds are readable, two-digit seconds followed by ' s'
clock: 10 h 54 min
